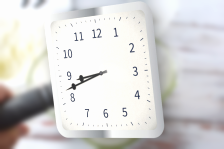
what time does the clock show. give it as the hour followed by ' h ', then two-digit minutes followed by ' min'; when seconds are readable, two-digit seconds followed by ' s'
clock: 8 h 42 min
